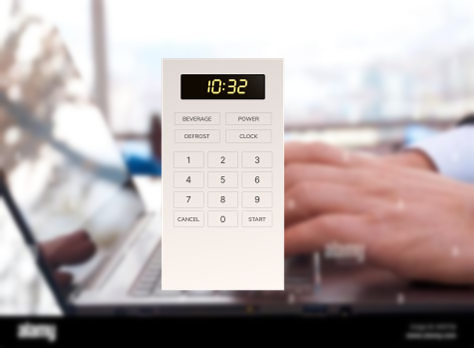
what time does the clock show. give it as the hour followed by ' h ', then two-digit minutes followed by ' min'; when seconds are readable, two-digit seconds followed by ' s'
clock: 10 h 32 min
